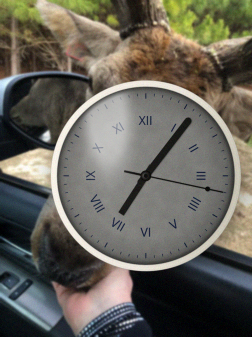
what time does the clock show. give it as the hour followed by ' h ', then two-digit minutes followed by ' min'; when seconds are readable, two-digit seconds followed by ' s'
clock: 7 h 06 min 17 s
